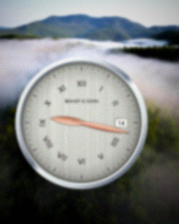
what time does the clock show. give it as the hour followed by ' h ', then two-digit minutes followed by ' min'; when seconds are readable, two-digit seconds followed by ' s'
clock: 9 h 17 min
